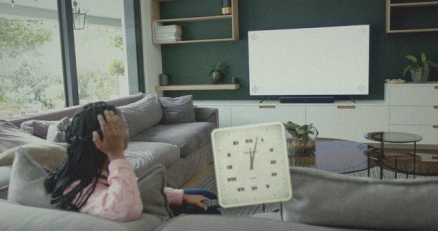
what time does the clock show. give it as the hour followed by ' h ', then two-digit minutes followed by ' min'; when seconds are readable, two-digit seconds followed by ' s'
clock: 12 h 03 min
